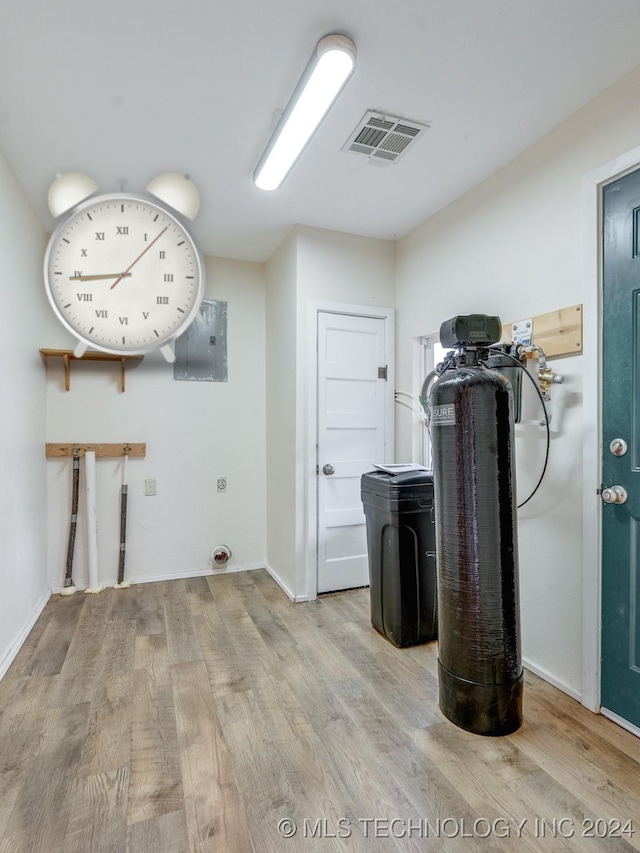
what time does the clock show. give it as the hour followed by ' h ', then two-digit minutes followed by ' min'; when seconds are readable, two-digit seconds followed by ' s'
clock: 8 h 44 min 07 s
